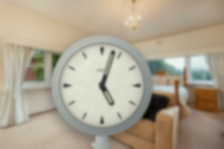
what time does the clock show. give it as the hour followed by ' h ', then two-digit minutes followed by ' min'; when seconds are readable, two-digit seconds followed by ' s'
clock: 5 h 03 min
